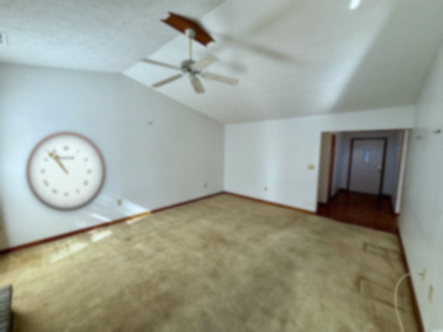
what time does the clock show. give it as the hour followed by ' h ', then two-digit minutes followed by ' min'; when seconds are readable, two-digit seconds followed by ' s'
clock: 10 h 53 min
